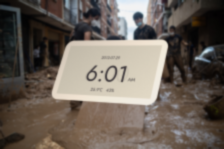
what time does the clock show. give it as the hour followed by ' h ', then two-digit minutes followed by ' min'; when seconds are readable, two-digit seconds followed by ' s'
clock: 6 h 01 min
